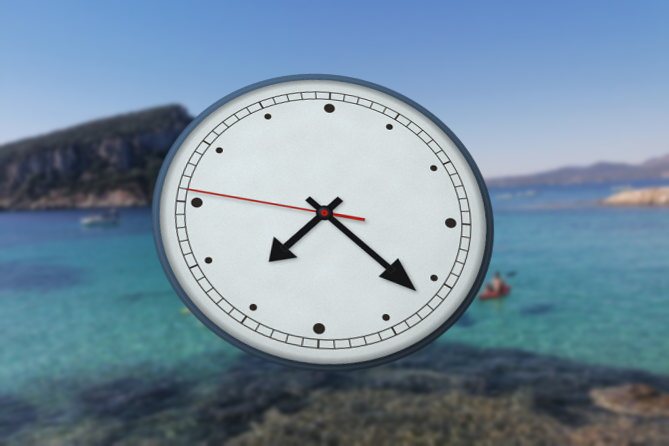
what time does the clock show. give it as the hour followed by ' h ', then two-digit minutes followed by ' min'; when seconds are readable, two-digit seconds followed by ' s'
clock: 7 h 21 min 46 s
